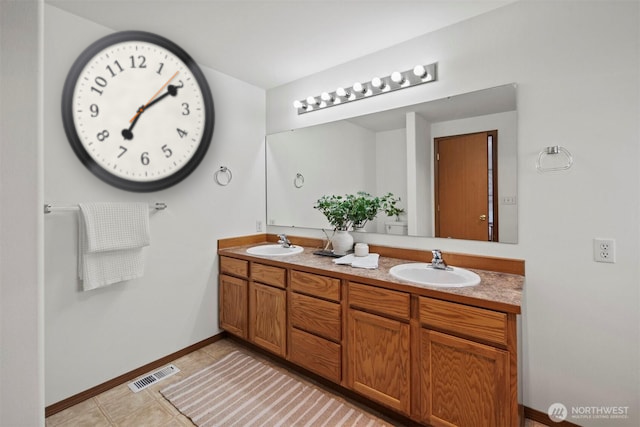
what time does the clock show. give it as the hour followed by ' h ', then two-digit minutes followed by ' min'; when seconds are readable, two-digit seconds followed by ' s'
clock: 7 h 10 min 08 s
